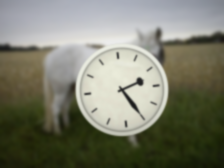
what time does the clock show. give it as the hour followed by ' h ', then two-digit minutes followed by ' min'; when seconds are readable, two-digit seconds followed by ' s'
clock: 2 h 25 min
